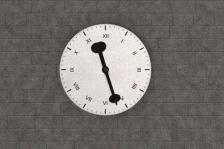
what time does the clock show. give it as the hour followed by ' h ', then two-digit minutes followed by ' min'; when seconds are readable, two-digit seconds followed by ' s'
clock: 11 h 27 min
